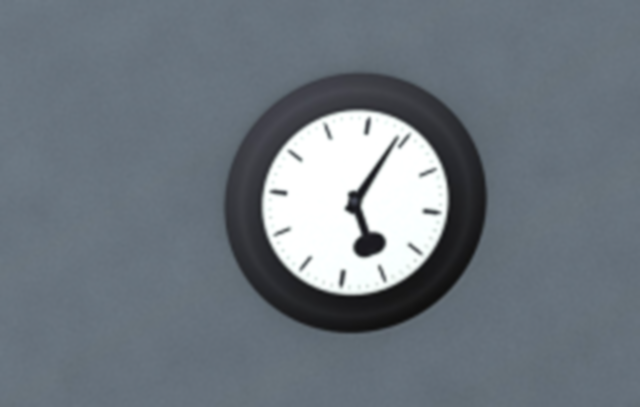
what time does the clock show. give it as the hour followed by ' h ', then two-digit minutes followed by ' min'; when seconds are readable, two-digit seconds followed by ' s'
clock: 5 h 04 min
